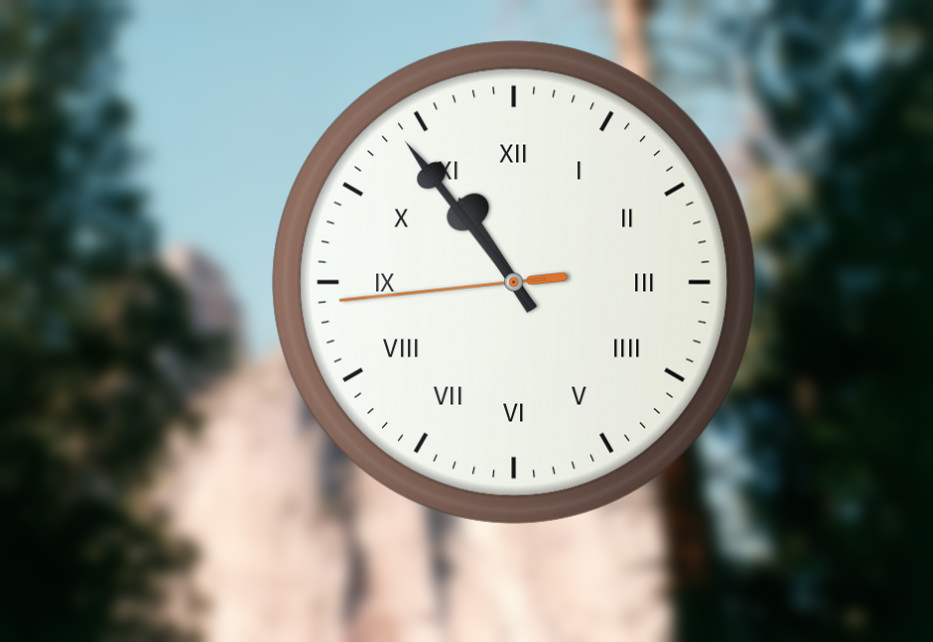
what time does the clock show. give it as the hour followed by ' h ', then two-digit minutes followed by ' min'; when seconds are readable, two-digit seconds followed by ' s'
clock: 10 h 53 min 44 s
